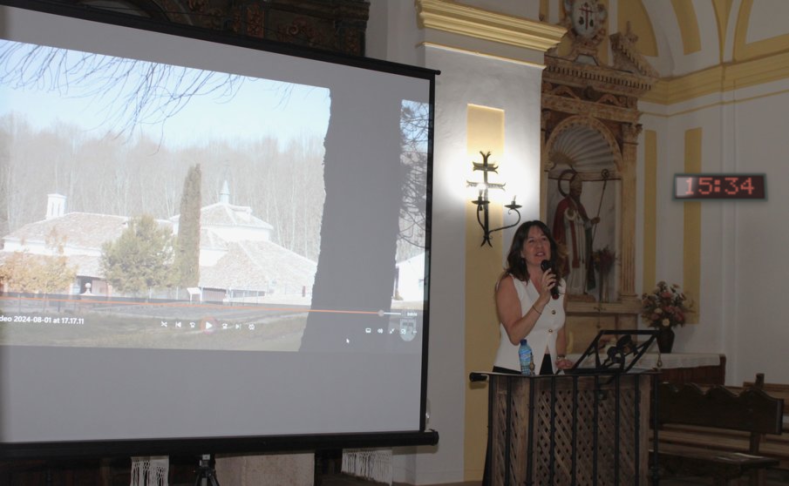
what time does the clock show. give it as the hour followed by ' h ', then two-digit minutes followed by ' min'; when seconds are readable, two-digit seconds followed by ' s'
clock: 15 h 34 min
